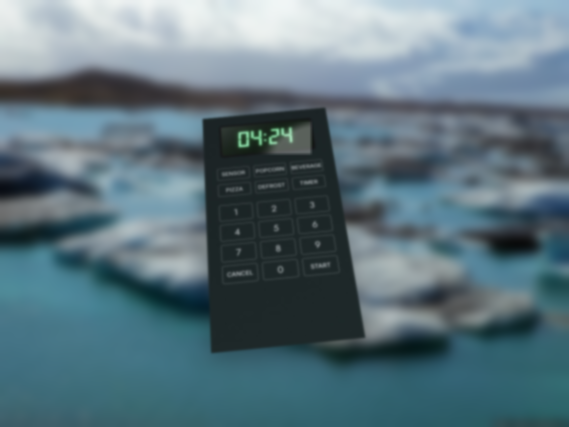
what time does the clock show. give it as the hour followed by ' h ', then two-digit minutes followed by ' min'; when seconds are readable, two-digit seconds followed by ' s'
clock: 4 h 24 min
